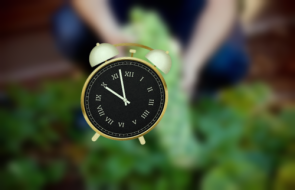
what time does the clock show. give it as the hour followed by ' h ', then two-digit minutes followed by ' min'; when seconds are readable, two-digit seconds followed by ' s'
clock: 9 h 57 min
